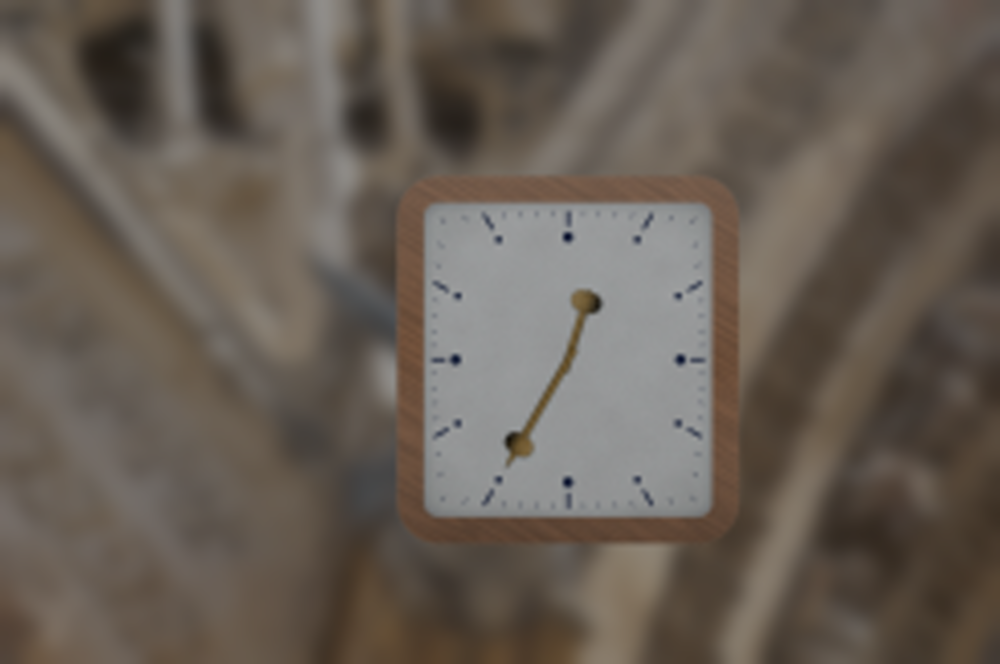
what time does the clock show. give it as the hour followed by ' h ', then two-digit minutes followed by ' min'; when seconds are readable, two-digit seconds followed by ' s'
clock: 12 h 35 min
